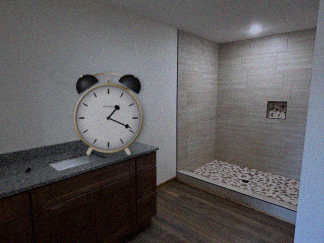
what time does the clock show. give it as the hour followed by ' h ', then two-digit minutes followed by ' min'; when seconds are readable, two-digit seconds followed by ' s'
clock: 1 h 19 min
